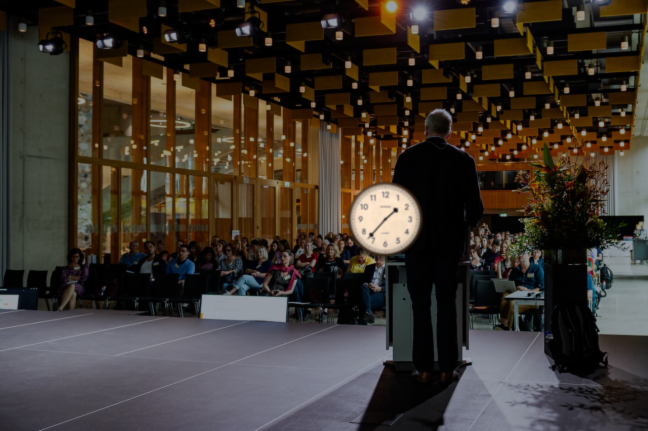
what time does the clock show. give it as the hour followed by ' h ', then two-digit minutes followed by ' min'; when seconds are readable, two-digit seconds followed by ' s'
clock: 1 h 37 min
